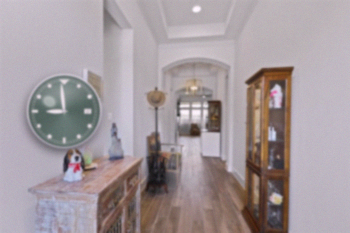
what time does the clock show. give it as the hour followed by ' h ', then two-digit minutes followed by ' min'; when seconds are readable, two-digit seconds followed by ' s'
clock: 8 h 59 min
